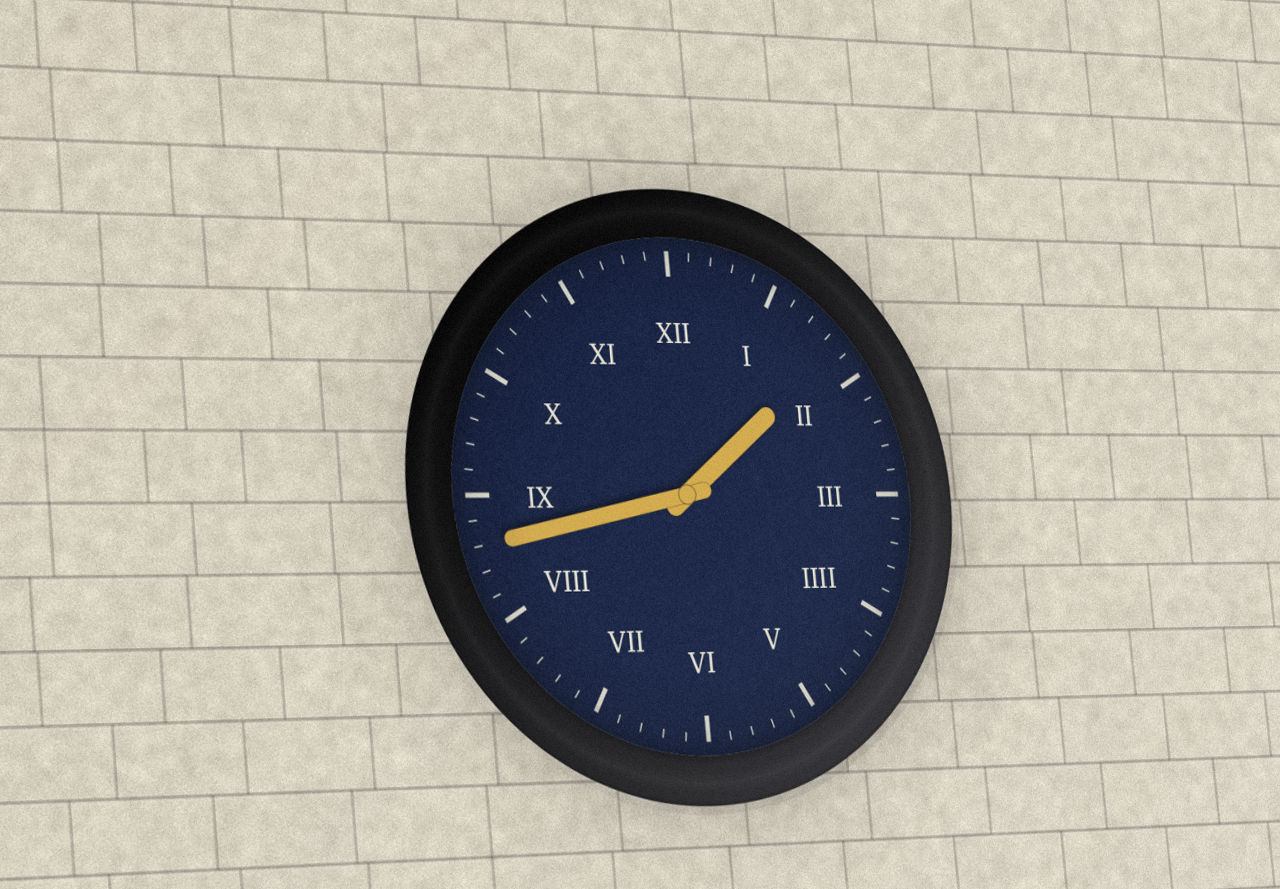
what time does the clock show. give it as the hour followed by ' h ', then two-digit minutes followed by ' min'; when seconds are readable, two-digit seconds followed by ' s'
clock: 1 h 43 min
